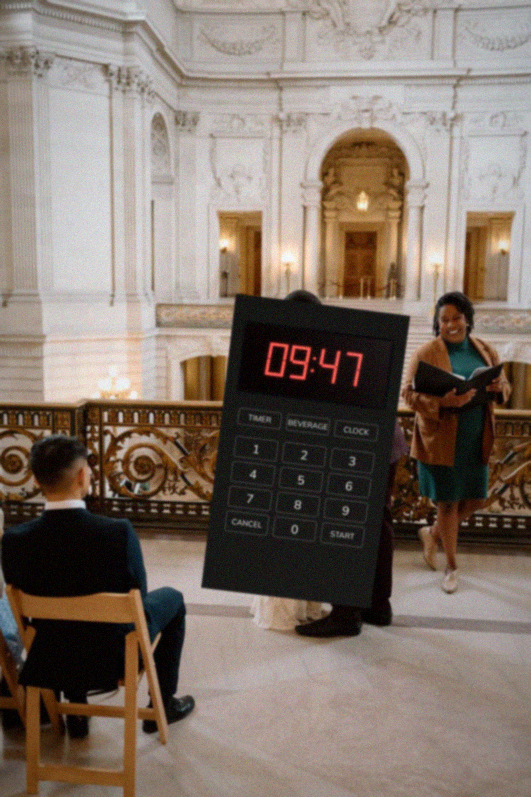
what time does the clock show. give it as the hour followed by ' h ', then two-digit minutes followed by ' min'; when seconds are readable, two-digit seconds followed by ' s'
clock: 9 h 47 min
